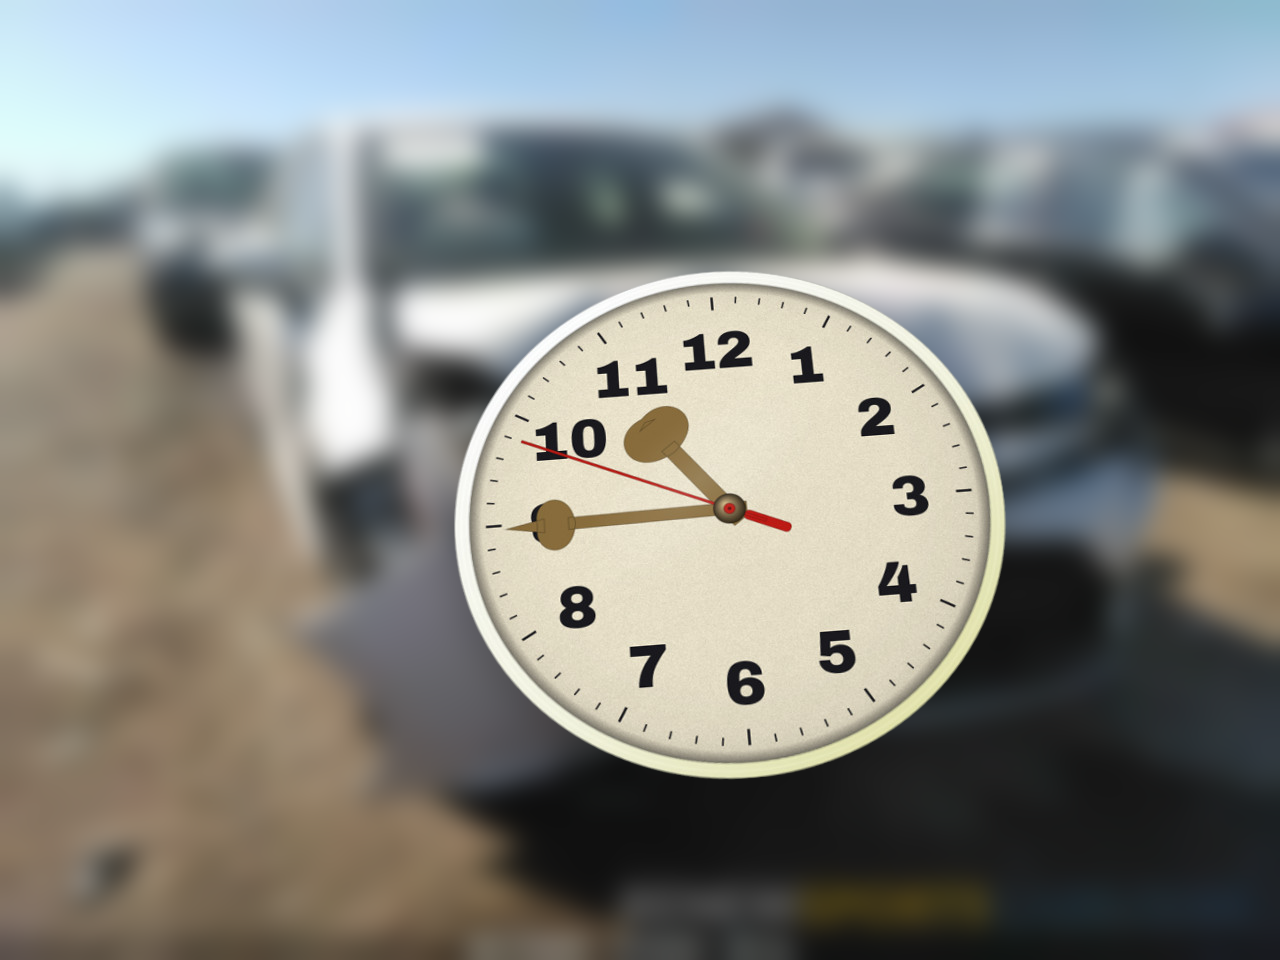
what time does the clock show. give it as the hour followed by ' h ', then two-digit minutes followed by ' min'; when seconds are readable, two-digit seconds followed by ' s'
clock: 10 h 44 min 49 s
